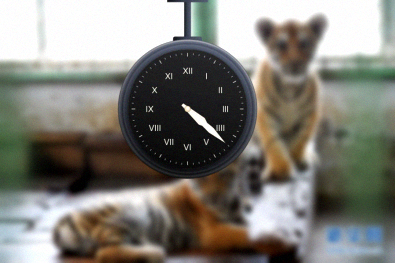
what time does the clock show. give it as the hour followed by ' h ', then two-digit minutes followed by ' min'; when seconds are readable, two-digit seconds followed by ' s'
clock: 4 h 22 min
